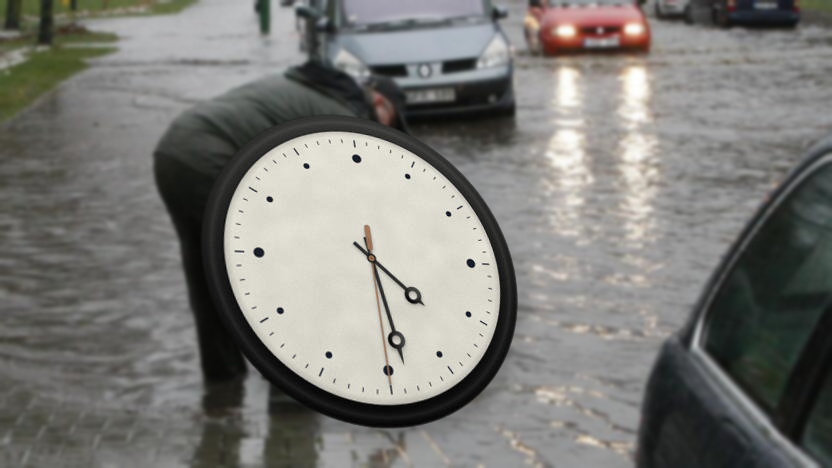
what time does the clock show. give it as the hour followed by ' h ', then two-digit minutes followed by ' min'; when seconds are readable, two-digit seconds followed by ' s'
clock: 4 h 28 min 30 s
